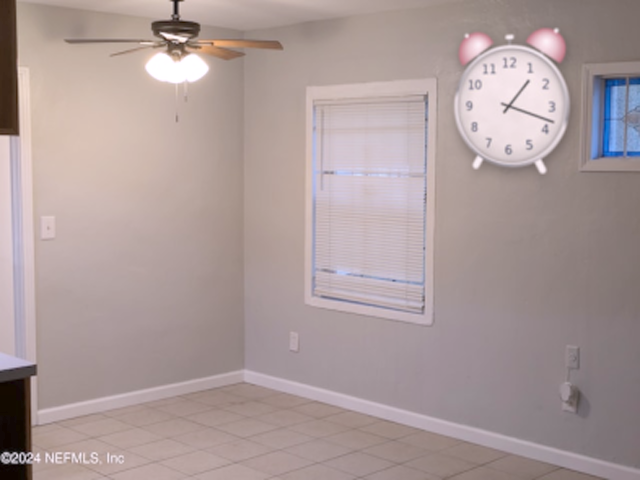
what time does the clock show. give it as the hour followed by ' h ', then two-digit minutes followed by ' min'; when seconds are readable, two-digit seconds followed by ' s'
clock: 1 h 18 min
